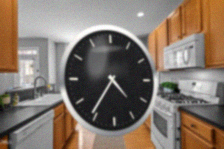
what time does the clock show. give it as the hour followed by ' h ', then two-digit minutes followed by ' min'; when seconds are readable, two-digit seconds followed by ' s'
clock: 4 h 36 min
